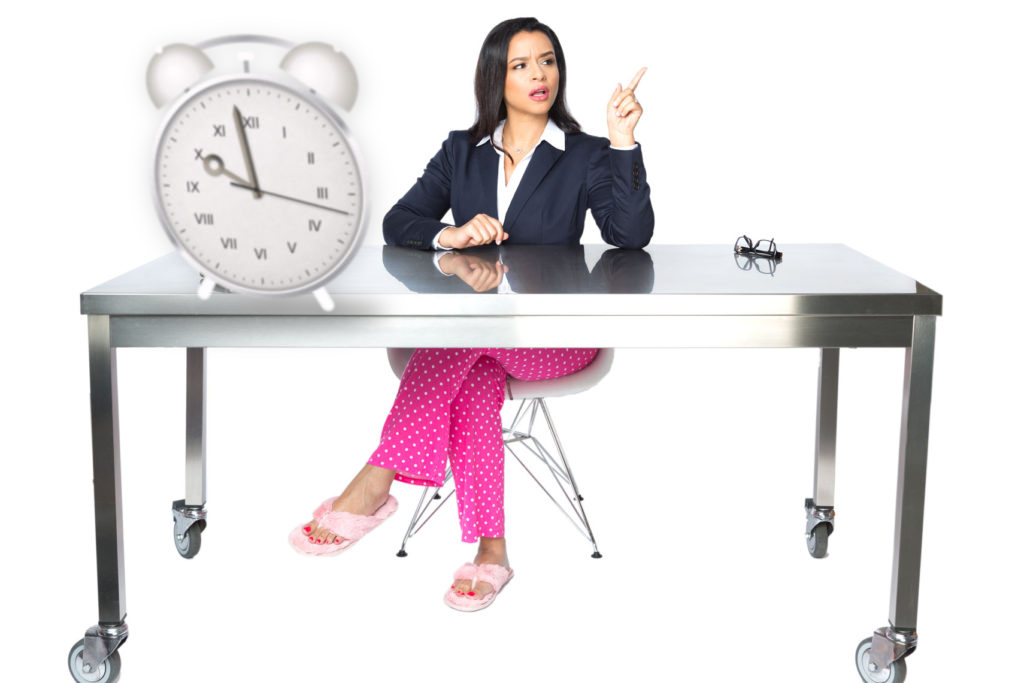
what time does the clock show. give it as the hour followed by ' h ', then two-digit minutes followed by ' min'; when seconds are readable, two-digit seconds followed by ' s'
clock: 9 h 58 min 17 s
